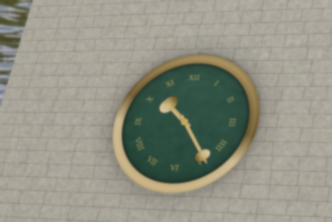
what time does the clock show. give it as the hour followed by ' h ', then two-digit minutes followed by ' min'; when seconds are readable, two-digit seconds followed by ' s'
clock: 10 h 24 min
